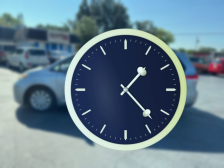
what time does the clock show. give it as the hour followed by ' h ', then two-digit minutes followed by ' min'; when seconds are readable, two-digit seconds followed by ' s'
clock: 1 h 23 min
